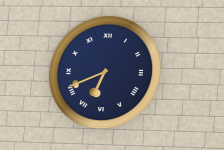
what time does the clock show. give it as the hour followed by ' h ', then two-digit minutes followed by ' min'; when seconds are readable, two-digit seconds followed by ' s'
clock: 6 h 41 min
